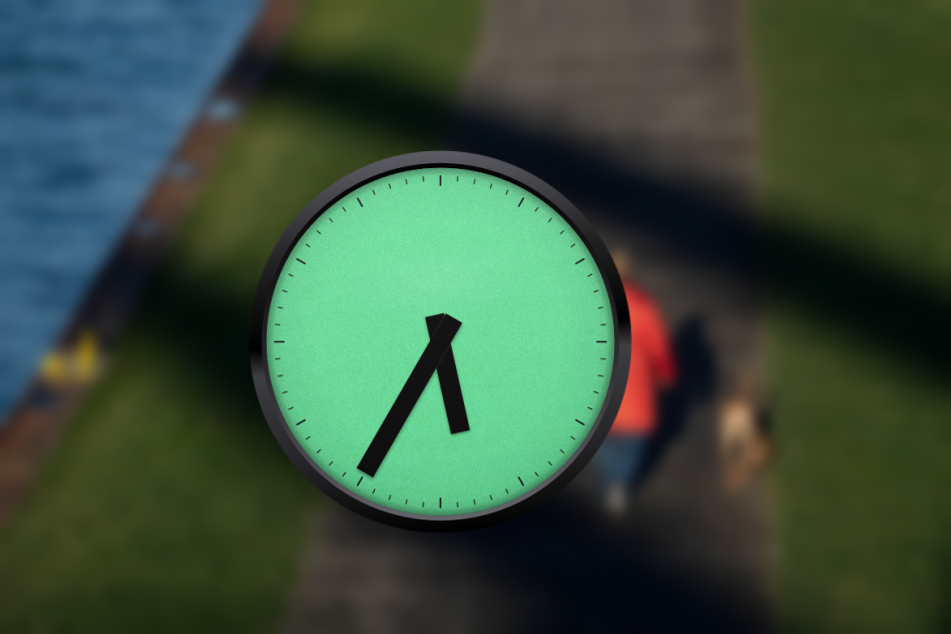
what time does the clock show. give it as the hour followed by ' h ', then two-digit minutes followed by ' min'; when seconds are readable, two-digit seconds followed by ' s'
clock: 5 h 35 min
